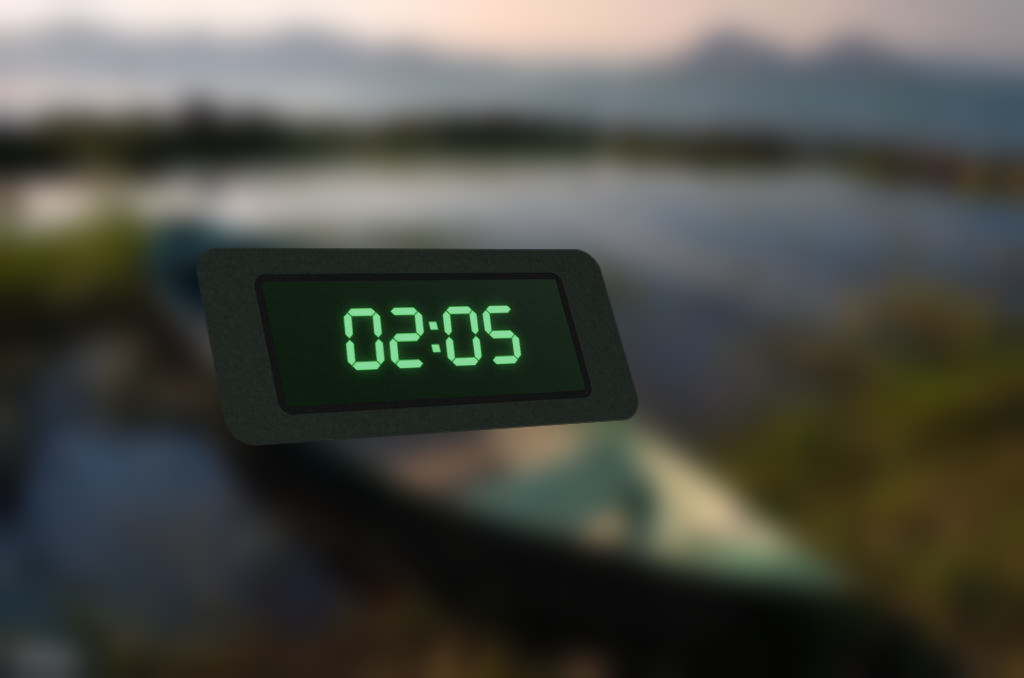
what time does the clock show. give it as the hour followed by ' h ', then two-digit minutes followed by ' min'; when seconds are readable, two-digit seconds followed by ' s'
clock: 2 h 05 min
